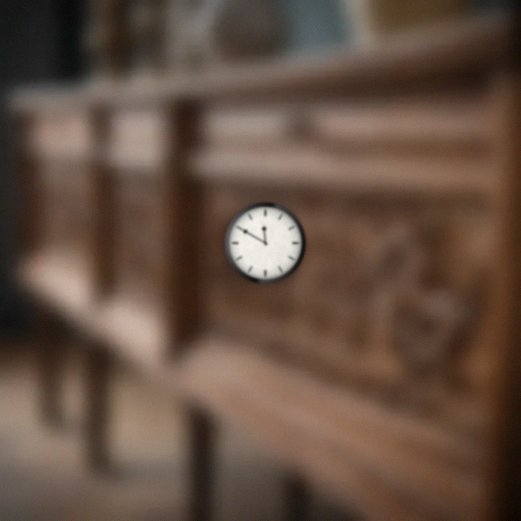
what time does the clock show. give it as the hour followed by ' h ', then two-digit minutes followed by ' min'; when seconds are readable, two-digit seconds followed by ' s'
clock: 11 h 50 min
